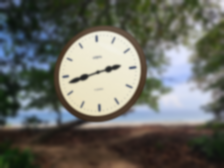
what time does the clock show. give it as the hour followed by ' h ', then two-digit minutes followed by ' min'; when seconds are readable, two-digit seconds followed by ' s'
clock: 2 h 43 min
